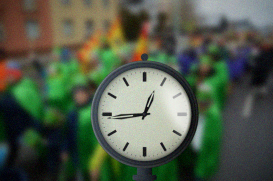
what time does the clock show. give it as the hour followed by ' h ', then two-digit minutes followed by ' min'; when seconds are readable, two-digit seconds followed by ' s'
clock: 12 h 44 min
